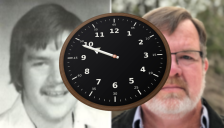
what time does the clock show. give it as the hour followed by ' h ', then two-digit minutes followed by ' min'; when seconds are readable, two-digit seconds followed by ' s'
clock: 9 h 49 min
